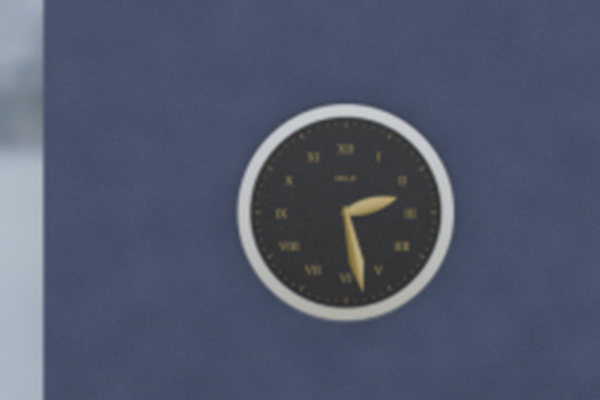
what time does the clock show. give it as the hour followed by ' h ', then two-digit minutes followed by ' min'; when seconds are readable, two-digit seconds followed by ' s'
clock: 2 h 28 min
